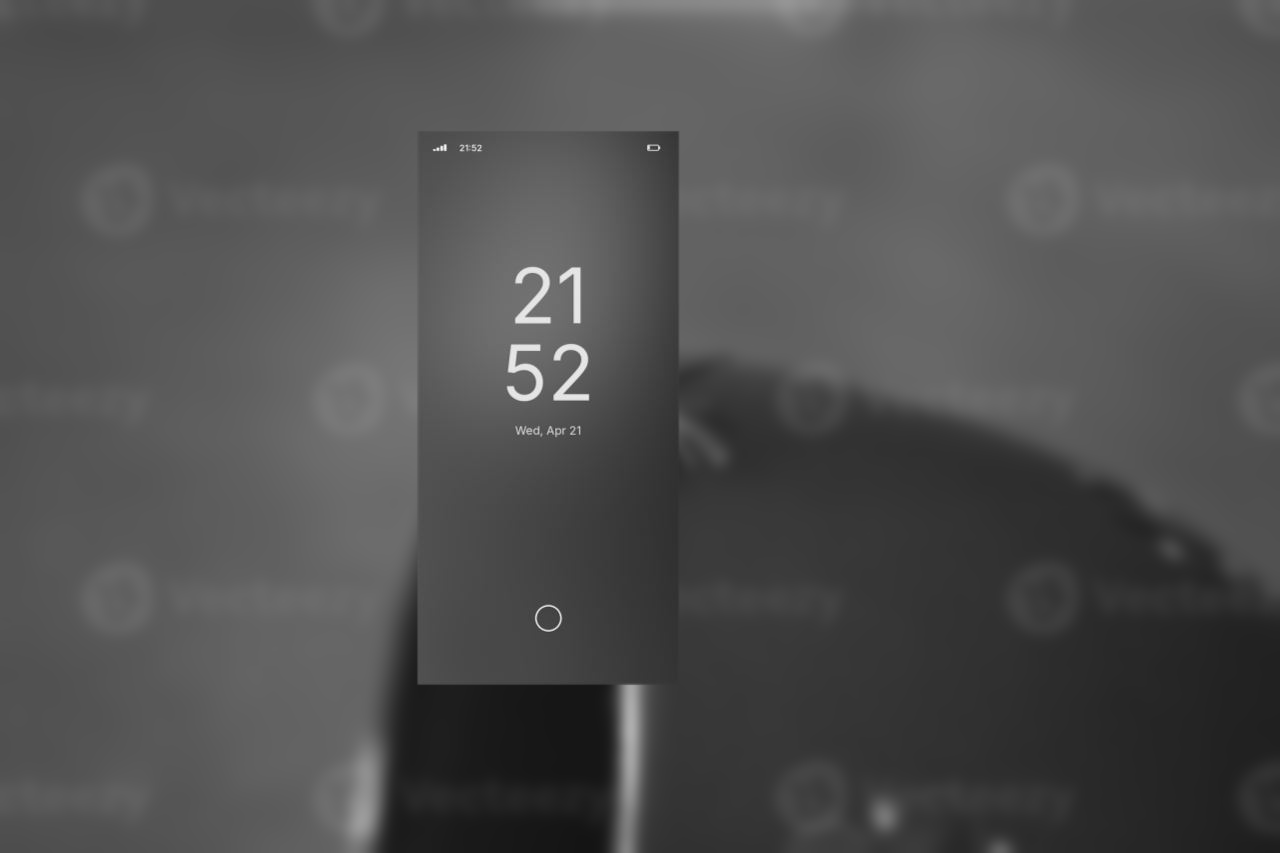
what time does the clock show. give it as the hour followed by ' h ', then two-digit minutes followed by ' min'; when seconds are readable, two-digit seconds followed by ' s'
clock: 21 h 52 min
